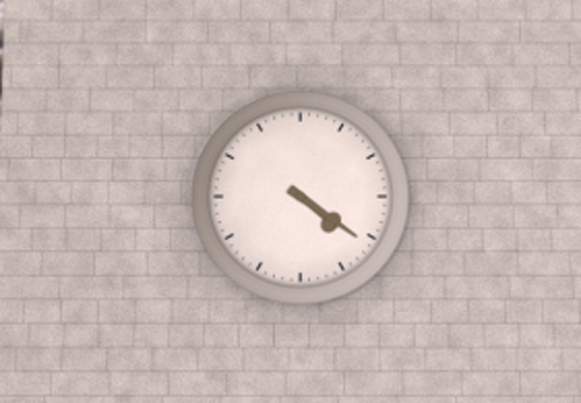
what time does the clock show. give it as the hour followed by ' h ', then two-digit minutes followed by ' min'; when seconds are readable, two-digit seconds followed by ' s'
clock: 4 h 21 min
